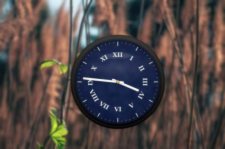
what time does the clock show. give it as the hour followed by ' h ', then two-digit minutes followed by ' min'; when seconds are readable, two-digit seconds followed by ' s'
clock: 3 h 46 min
